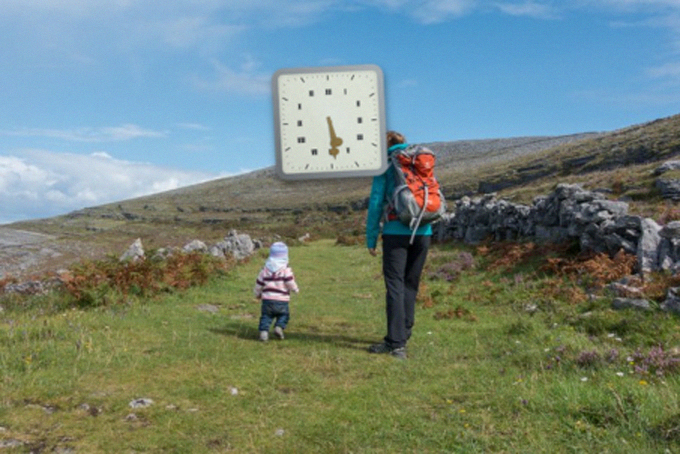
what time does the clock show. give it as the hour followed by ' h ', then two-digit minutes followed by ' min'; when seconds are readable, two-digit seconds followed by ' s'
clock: 5 h 29 min
